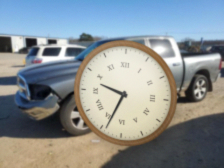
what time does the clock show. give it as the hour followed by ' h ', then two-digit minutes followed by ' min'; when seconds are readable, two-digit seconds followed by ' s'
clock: 9 h 34 min
